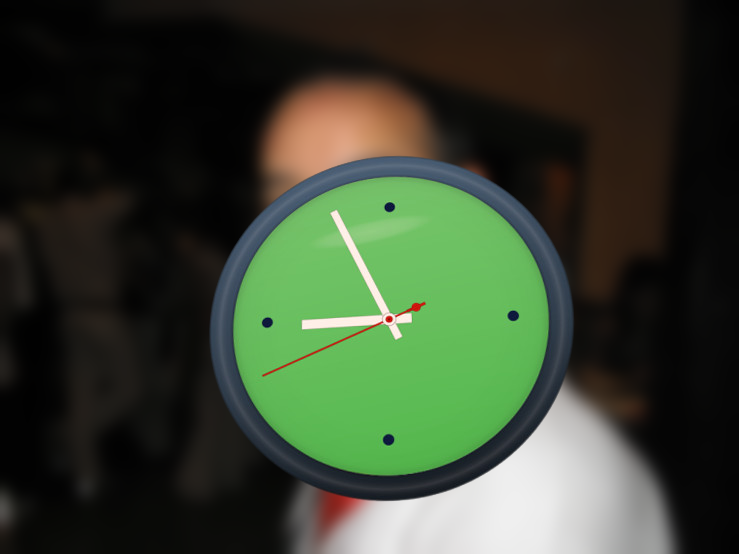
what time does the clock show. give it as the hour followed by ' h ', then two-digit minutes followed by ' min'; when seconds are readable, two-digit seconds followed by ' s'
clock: 8 h 55 min 41 s
